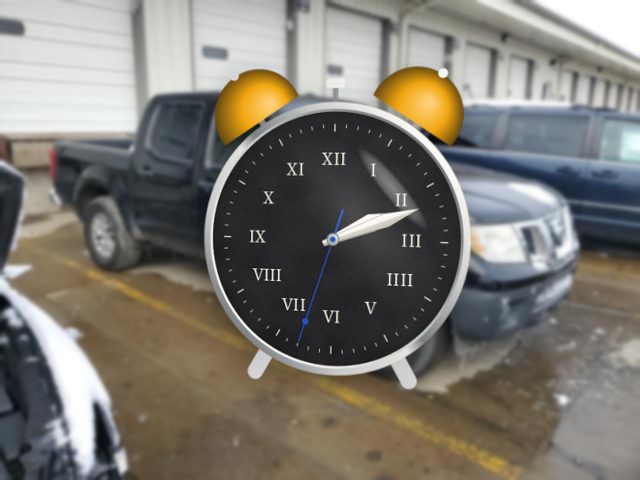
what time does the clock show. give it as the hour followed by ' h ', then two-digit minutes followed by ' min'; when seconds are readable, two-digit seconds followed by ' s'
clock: 2 h 11 min 33 s
